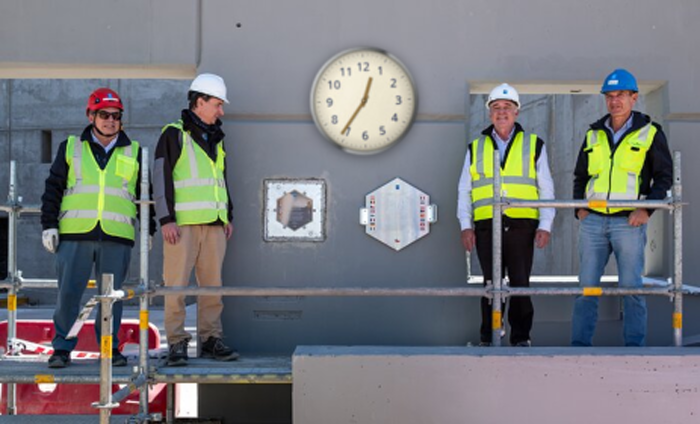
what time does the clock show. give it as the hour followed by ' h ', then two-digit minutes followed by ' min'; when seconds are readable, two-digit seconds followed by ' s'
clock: 12 h 36 min
